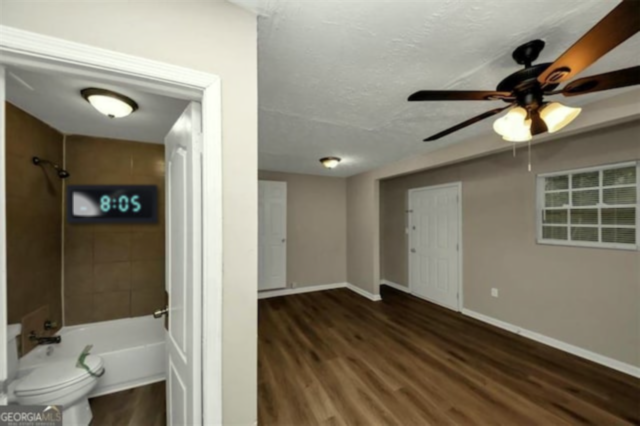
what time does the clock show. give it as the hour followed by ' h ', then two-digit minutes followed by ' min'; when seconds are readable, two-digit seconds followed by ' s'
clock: 8 h 05 min
